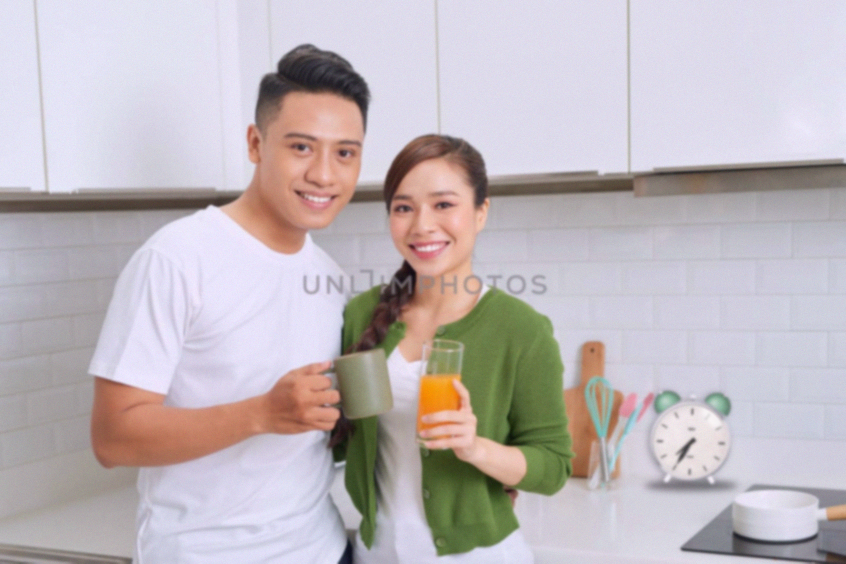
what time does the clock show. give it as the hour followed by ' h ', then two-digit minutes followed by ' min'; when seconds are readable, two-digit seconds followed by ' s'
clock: 7 h 35 min
